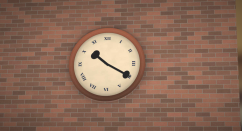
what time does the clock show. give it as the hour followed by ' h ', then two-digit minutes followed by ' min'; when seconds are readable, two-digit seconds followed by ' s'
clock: 10 h 20 min
